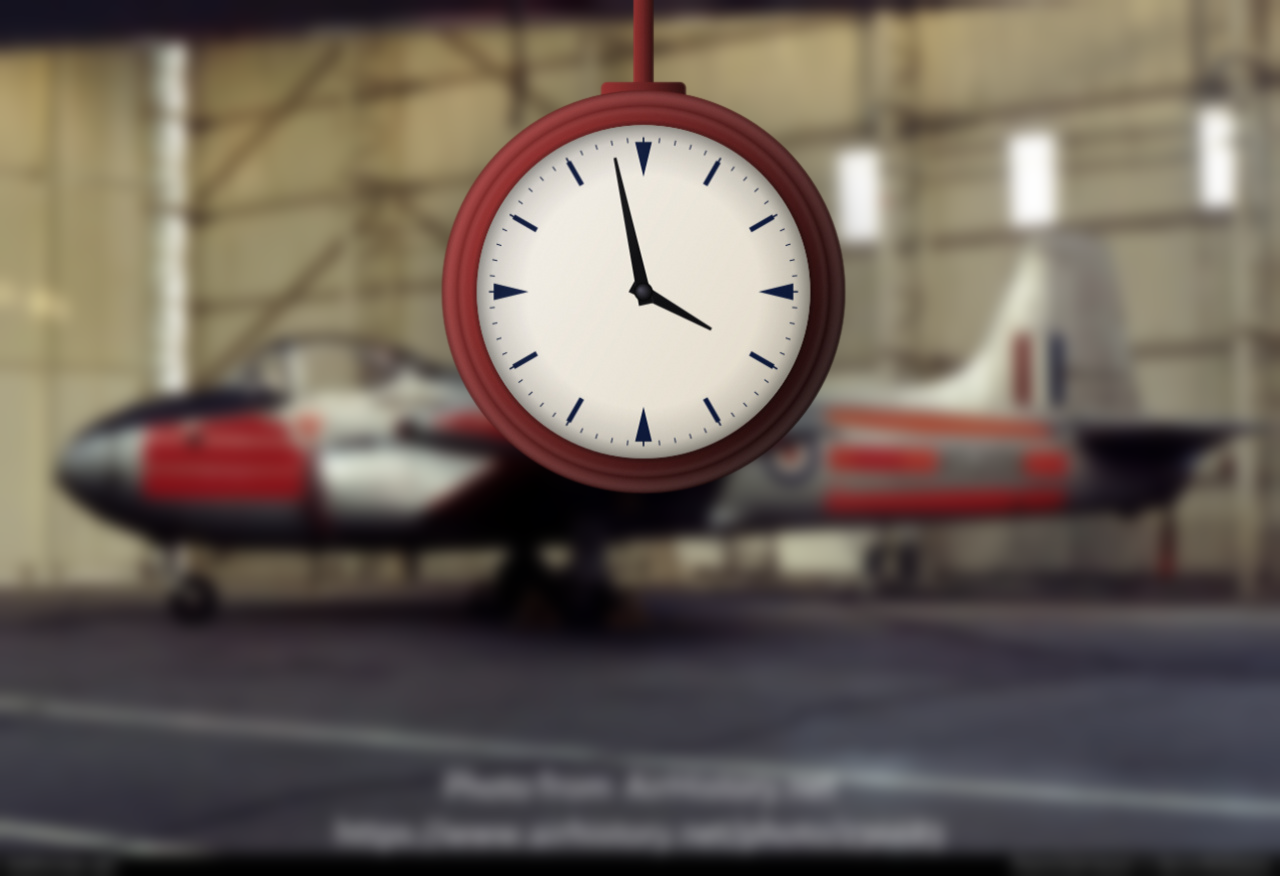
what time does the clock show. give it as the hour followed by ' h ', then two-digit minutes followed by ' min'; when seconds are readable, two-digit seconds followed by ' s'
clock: 3 h 58 min
